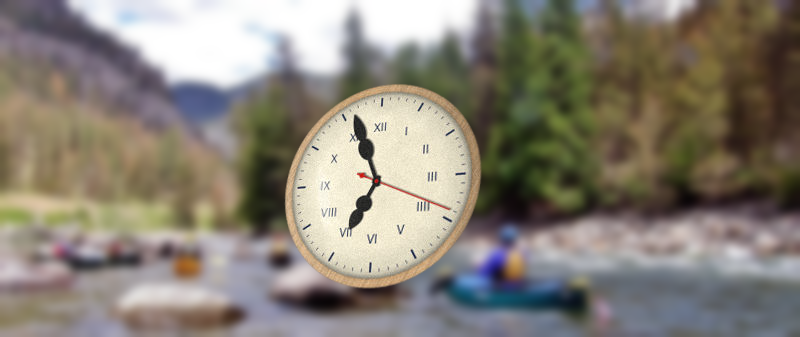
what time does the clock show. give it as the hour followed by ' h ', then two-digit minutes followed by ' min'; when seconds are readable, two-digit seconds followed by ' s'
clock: 6 h 56 min 19 s
